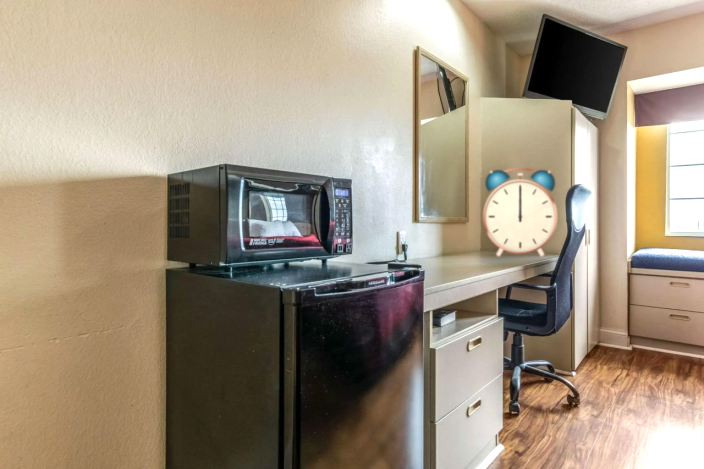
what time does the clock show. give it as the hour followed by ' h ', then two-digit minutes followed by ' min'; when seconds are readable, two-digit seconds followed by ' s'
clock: 12 h 00 min
